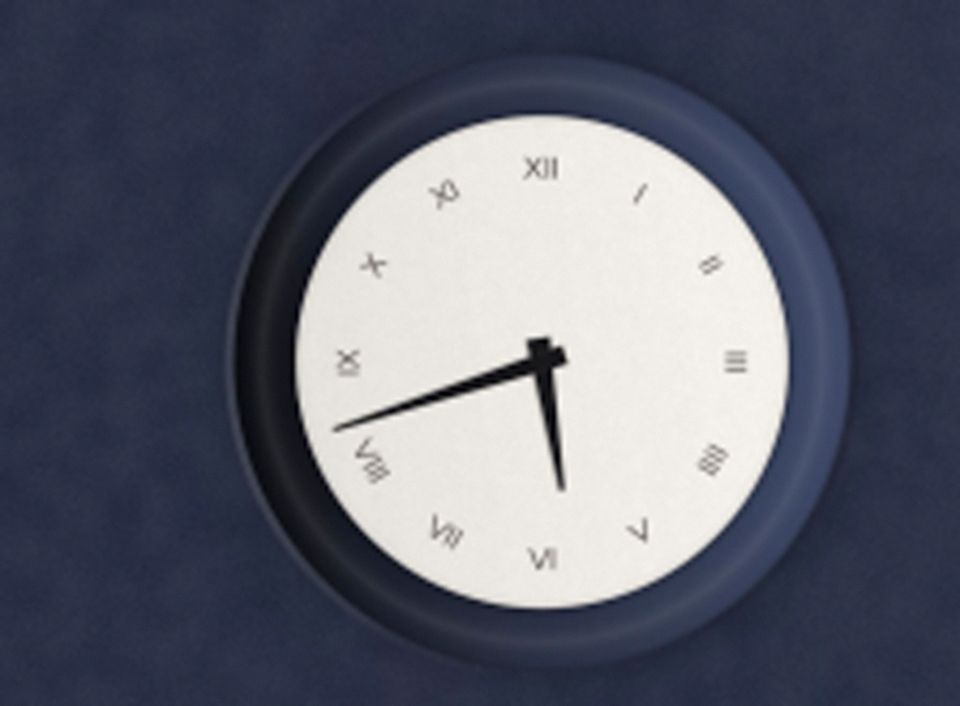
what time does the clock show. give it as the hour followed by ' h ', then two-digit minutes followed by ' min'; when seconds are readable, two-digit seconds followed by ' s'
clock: 5 h 42 min
